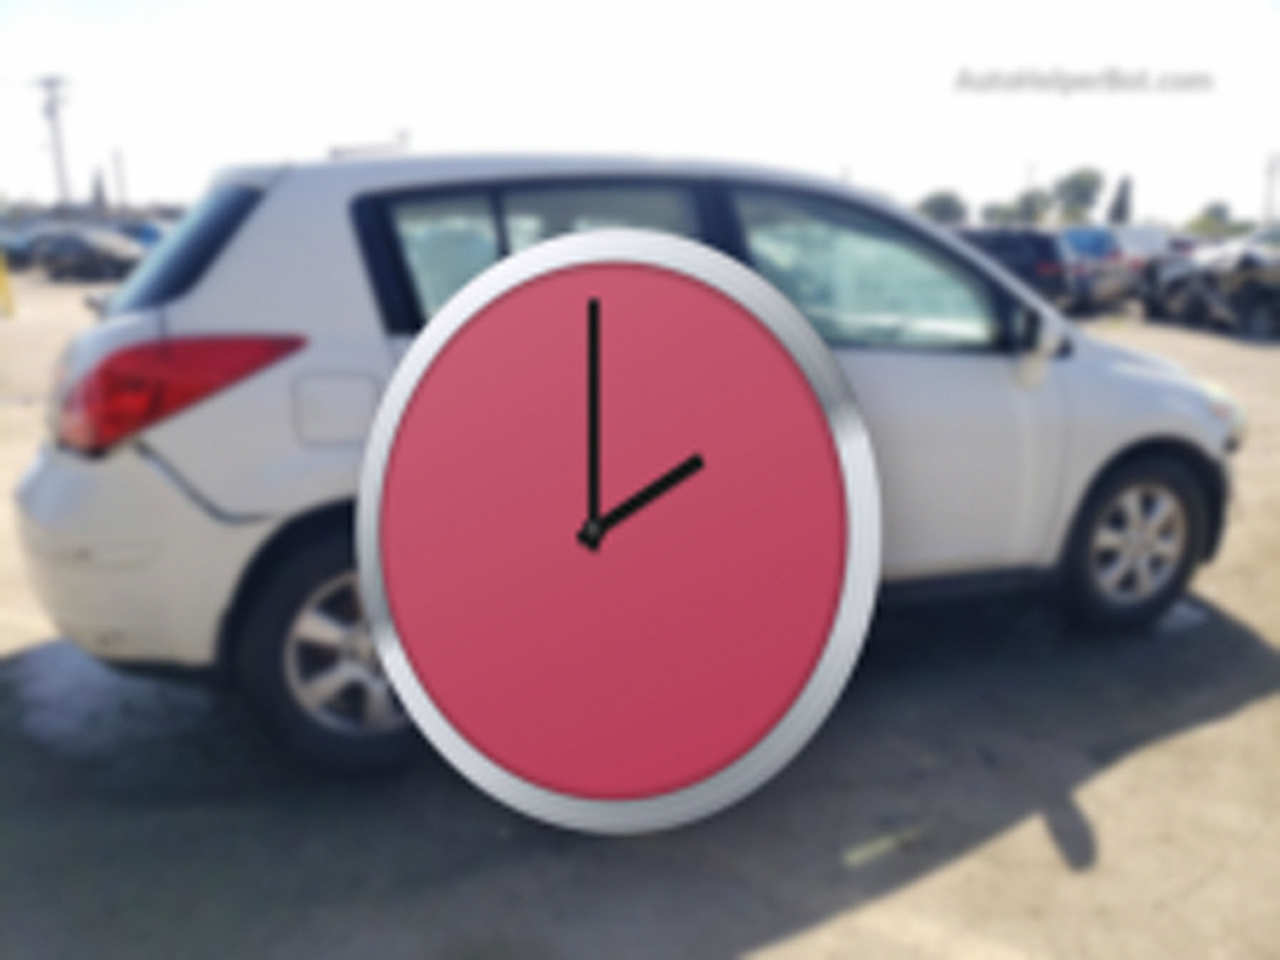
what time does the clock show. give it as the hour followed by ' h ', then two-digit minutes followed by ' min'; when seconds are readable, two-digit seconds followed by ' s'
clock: 2 h 00 min
